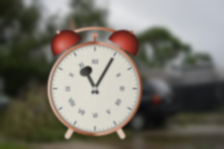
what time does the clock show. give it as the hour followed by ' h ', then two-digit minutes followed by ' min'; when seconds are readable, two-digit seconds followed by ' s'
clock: 11 h 05 min
